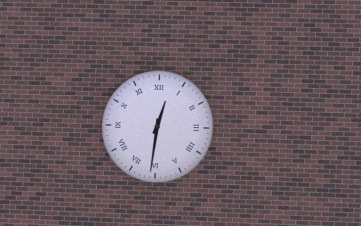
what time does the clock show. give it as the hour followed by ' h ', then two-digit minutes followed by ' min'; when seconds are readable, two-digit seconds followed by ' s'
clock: 12 h 31 min
